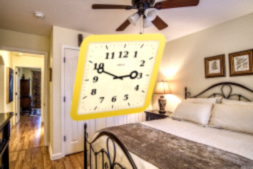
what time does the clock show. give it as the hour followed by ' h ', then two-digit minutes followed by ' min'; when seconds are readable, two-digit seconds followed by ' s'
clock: 2 h 49 min
